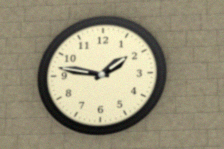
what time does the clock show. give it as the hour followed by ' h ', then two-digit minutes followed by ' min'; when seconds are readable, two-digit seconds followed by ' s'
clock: 1 h 47 min
